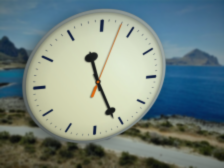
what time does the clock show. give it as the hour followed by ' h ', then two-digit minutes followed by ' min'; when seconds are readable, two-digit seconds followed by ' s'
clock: 11 h 26 min 03 s
